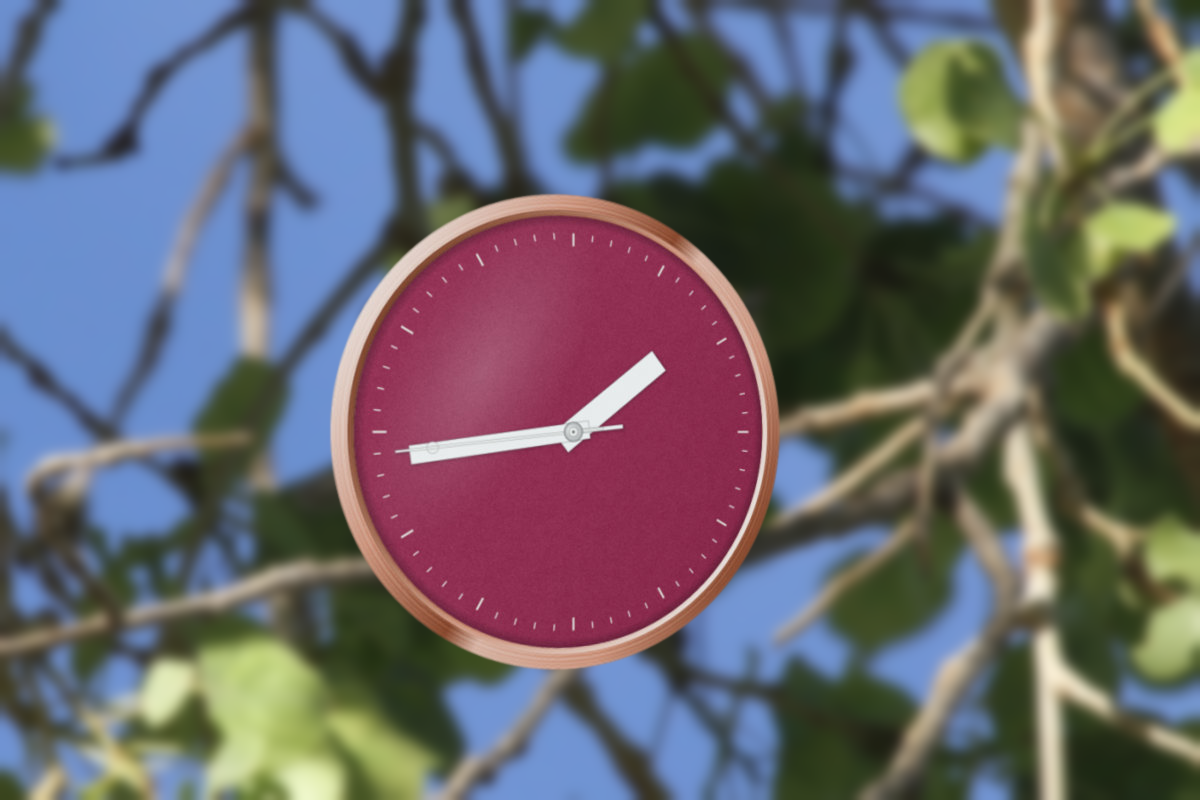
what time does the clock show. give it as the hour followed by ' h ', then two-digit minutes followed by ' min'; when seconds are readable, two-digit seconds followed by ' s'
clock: 1 h 43 min 44 s
